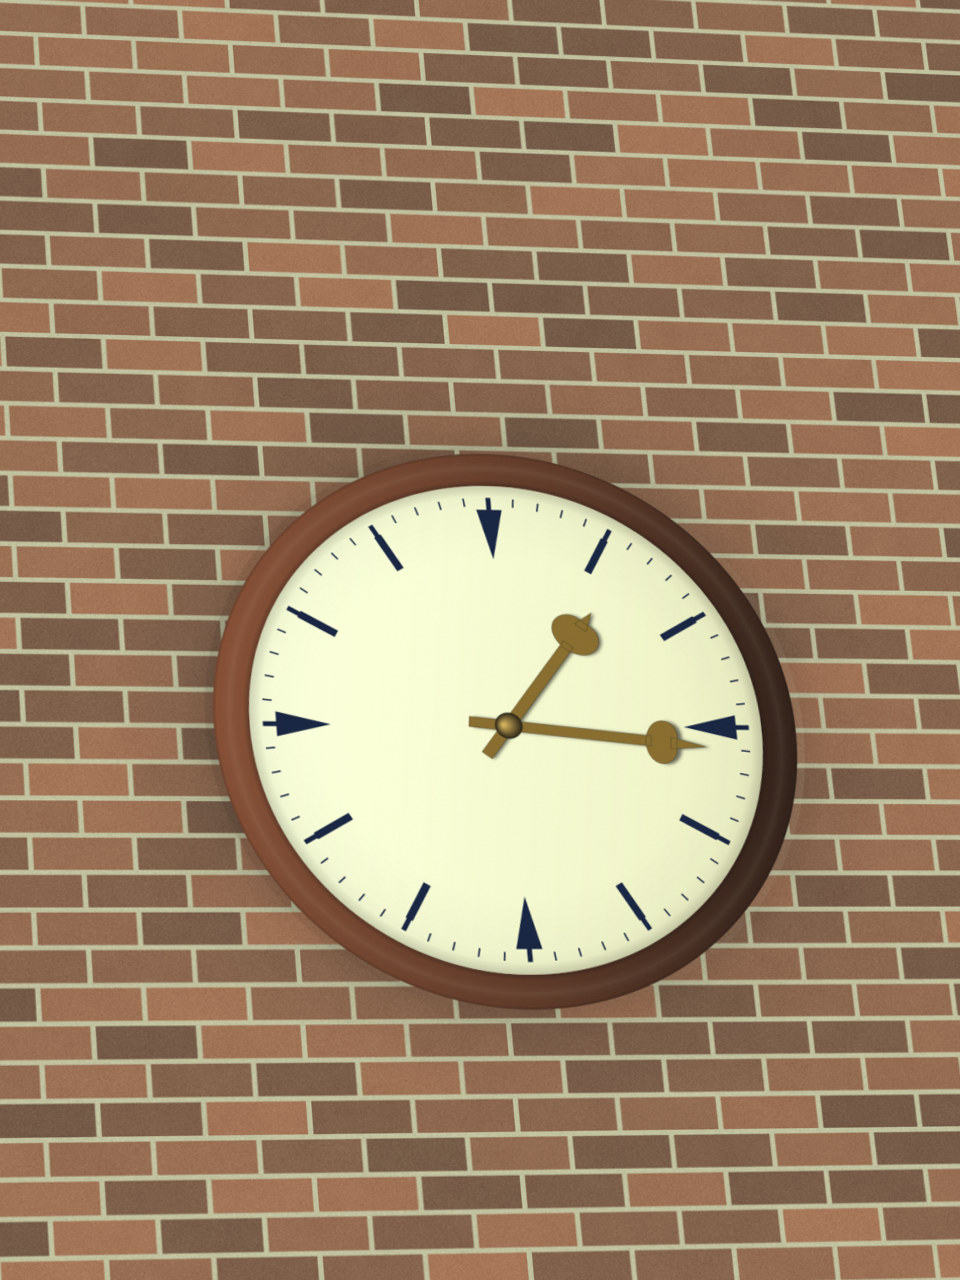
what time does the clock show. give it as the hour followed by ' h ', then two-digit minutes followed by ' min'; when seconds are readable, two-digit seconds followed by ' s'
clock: 1 h 16 min
